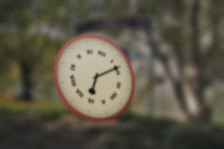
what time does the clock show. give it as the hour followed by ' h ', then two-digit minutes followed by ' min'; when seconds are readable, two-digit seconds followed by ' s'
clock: 6 h 08 min
